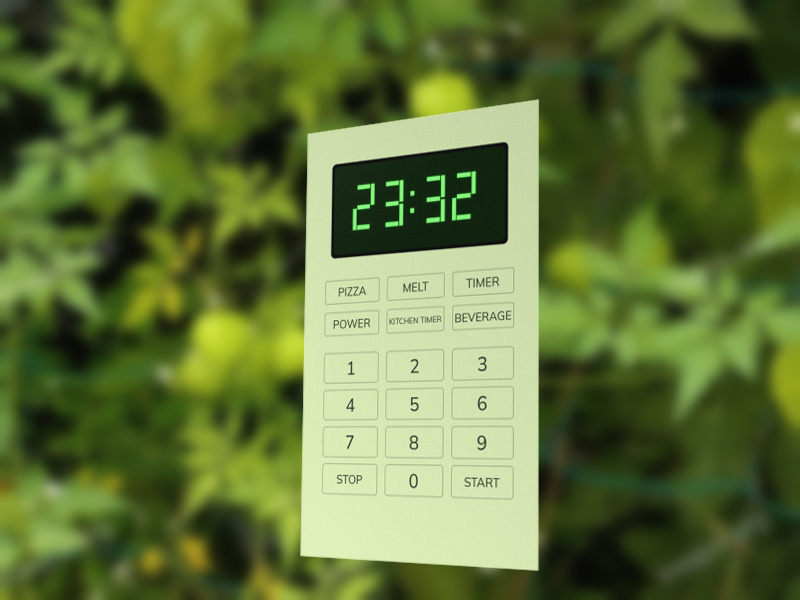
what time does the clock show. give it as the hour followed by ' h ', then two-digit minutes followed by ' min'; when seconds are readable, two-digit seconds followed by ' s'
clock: 23 h 32 min
